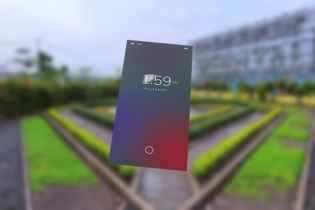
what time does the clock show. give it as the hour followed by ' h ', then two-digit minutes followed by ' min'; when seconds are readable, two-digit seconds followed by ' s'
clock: 1 h 59 min
